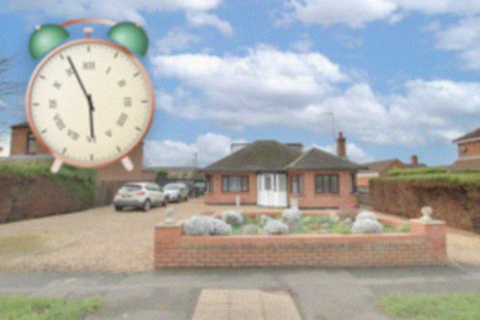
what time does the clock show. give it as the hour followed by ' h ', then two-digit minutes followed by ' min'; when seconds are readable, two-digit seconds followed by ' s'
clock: 5 h 56 min
